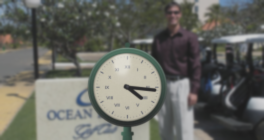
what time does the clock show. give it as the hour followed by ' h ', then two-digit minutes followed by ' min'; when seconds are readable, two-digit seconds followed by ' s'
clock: 4 h 16 min
